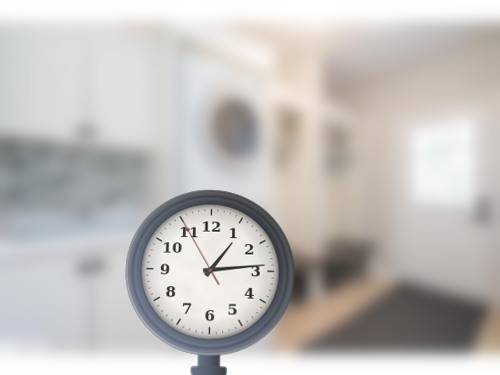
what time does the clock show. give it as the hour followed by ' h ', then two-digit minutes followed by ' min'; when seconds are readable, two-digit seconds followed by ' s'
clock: 1 h 13 min 55 s
